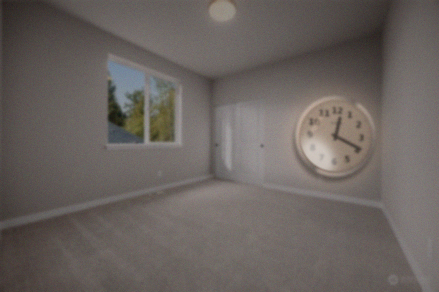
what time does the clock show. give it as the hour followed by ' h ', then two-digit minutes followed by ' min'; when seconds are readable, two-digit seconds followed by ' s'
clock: 12 h 19 min
